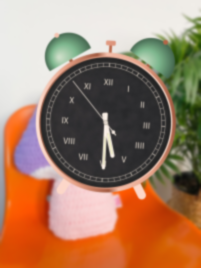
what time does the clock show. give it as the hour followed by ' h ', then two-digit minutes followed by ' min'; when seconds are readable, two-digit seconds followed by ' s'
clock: 5 h 29 min 53 s
